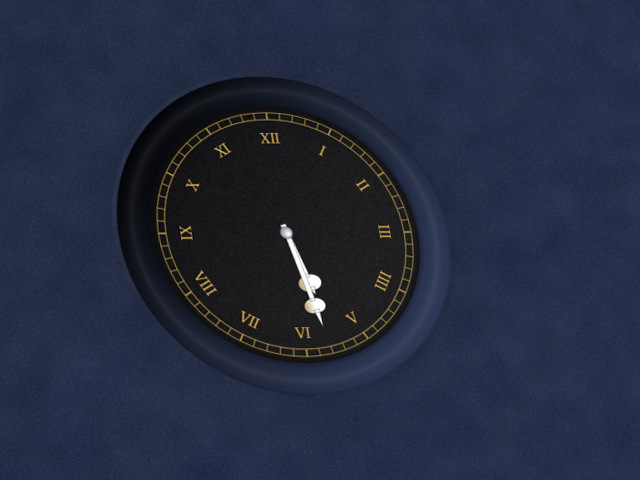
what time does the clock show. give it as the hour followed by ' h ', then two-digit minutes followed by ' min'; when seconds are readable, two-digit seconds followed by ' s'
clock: 5 h 28 min
